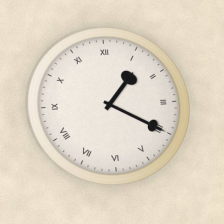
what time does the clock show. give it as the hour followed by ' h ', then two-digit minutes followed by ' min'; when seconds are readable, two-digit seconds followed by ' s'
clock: 1 h 20 min
